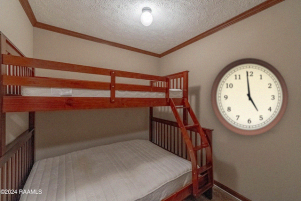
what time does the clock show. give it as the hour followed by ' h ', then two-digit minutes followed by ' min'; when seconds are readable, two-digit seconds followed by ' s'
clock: 4 h 59 min
